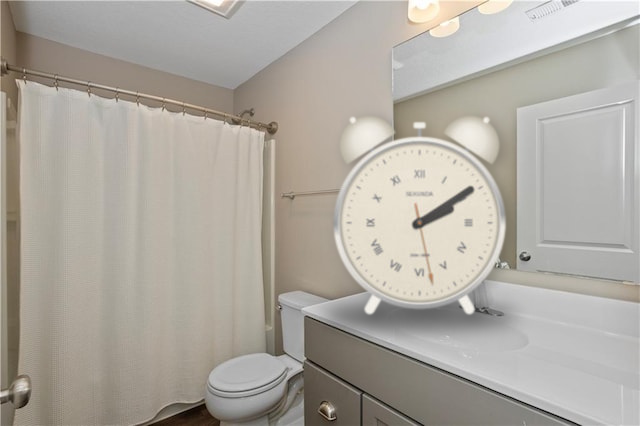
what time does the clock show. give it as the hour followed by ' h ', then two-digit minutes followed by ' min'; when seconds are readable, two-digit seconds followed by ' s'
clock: 2 h 09 min 28 s
